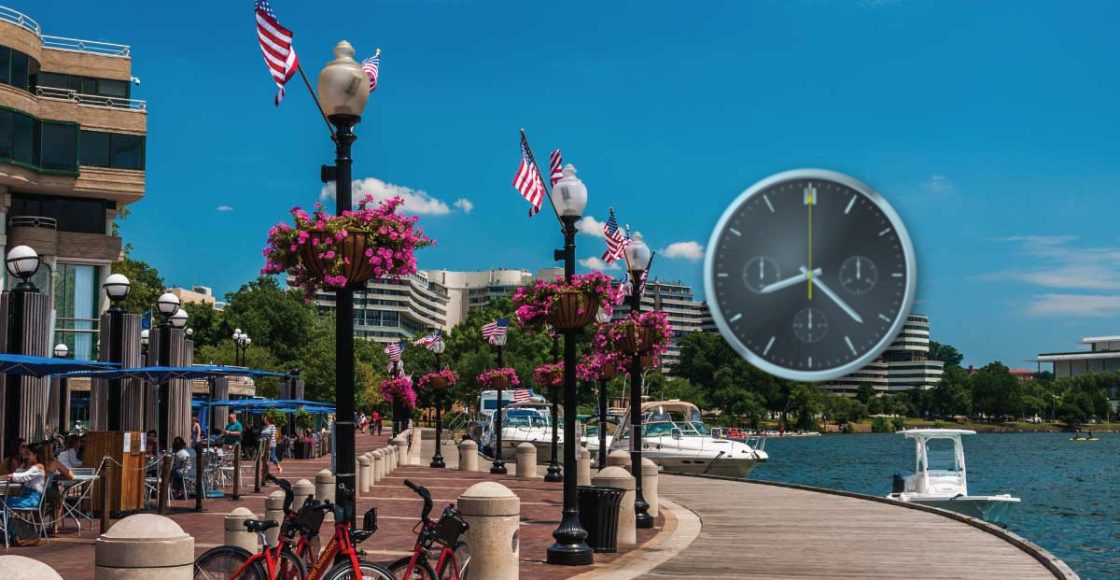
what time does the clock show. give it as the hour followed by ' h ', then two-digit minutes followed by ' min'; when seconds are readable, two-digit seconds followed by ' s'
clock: 8 h 22 min
